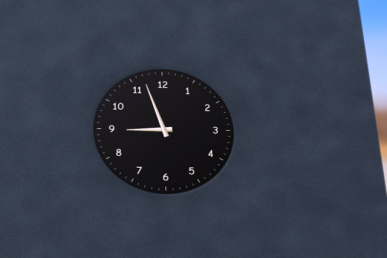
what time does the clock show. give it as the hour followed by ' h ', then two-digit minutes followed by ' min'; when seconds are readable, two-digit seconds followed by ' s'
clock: 8 h 57 min
